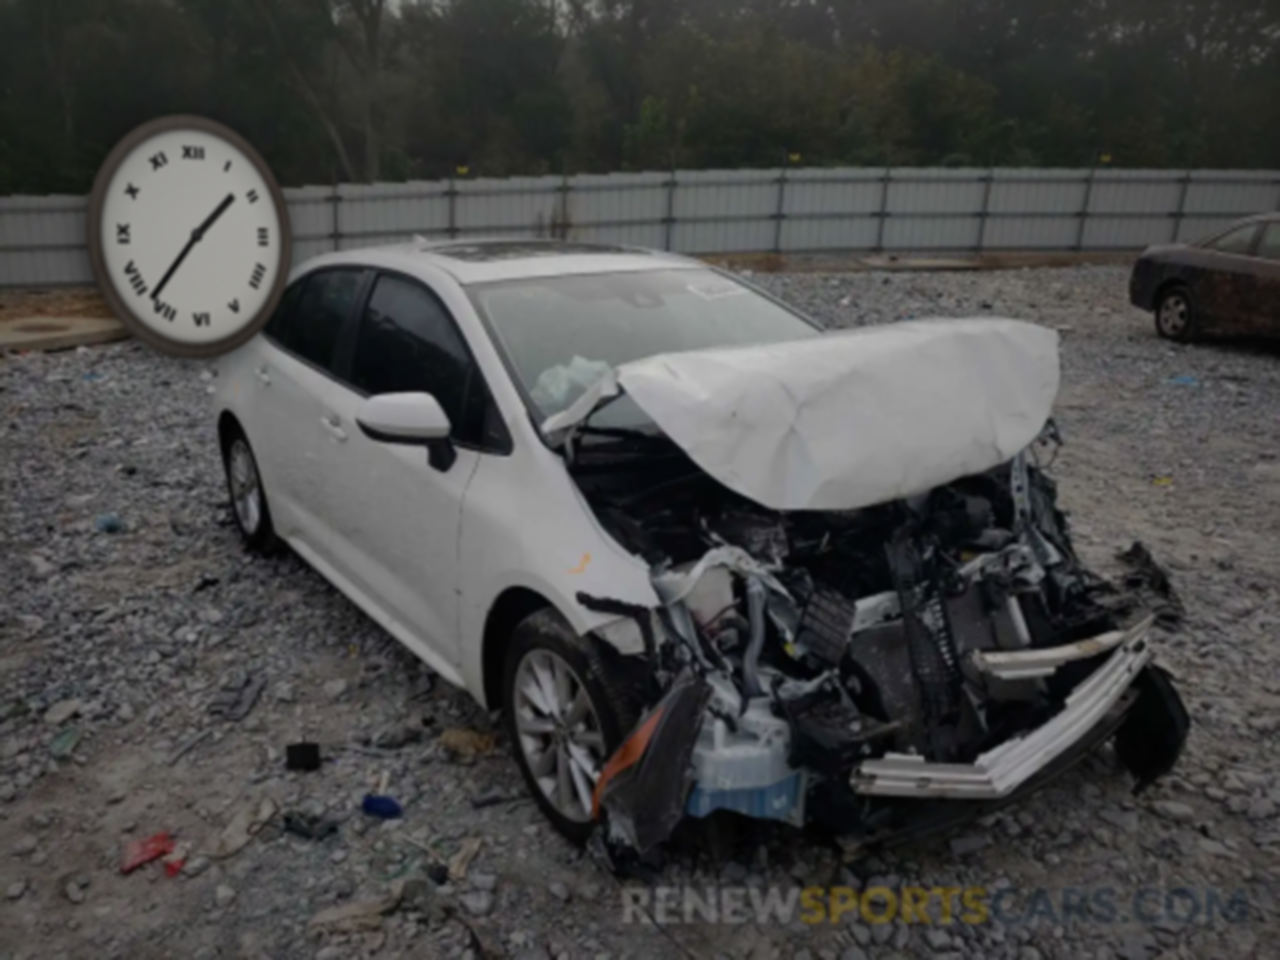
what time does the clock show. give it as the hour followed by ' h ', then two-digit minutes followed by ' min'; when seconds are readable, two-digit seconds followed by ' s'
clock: 1 h 37 min
